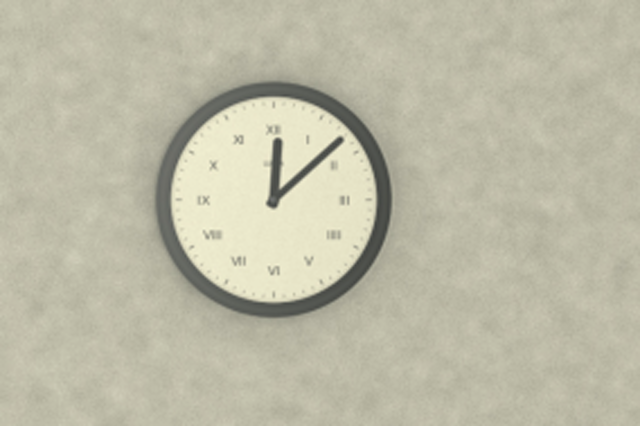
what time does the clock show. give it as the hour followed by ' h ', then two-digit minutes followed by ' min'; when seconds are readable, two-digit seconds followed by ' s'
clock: 12 h 08 min
